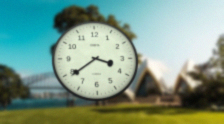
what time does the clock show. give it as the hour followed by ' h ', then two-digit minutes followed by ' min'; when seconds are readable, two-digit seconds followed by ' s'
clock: 3 h 39 min
